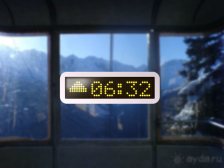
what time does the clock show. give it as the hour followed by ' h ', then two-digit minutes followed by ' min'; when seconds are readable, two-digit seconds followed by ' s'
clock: 6 h 32 min
